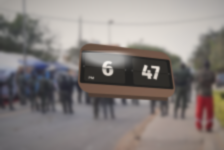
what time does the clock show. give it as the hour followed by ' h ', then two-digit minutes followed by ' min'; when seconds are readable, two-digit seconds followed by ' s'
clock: 6 h 47 min
